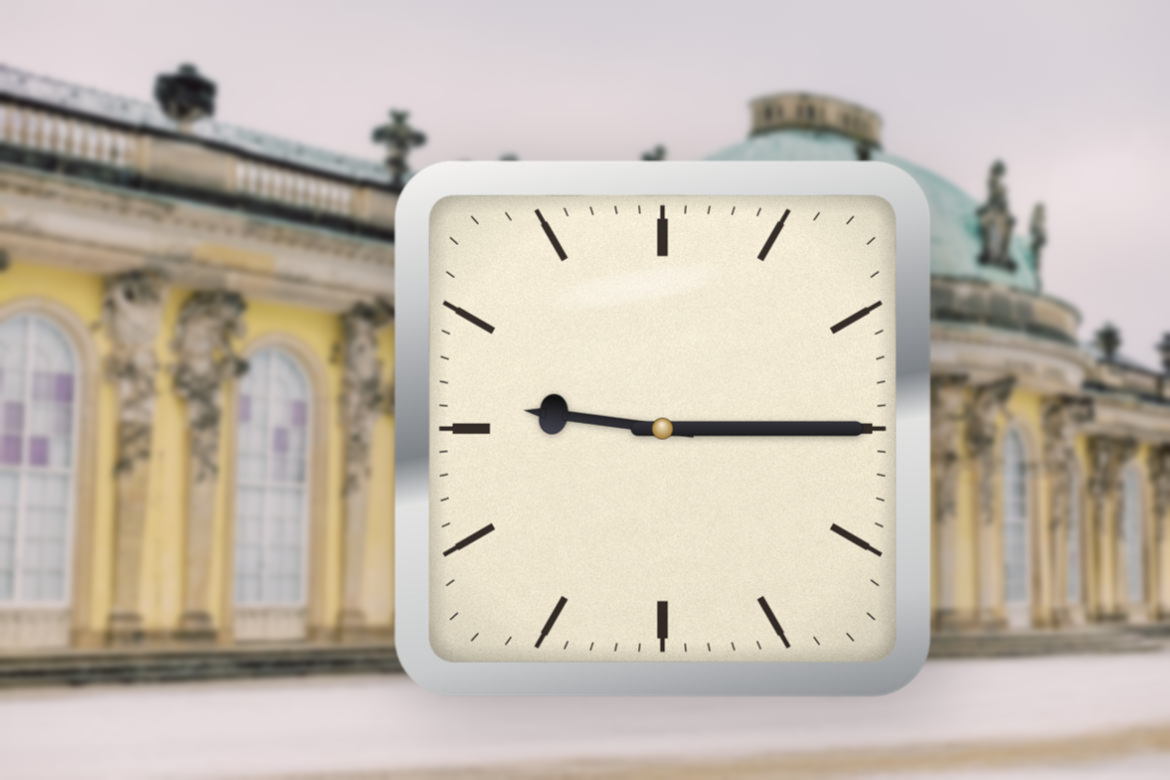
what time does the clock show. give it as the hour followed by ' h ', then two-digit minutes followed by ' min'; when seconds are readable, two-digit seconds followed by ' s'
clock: 9 h 15 min
